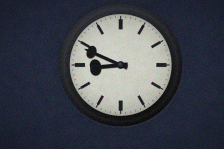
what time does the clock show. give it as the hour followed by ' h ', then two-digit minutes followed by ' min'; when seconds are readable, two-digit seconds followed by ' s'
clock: 8 h 49 min
